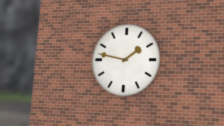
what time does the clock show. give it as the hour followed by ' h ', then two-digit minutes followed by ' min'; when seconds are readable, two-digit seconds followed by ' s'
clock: 1 h 47 min
